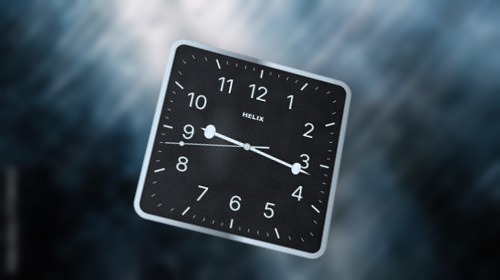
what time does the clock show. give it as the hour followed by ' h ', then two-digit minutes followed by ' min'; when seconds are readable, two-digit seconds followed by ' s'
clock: 9 h 16 min 43 s
